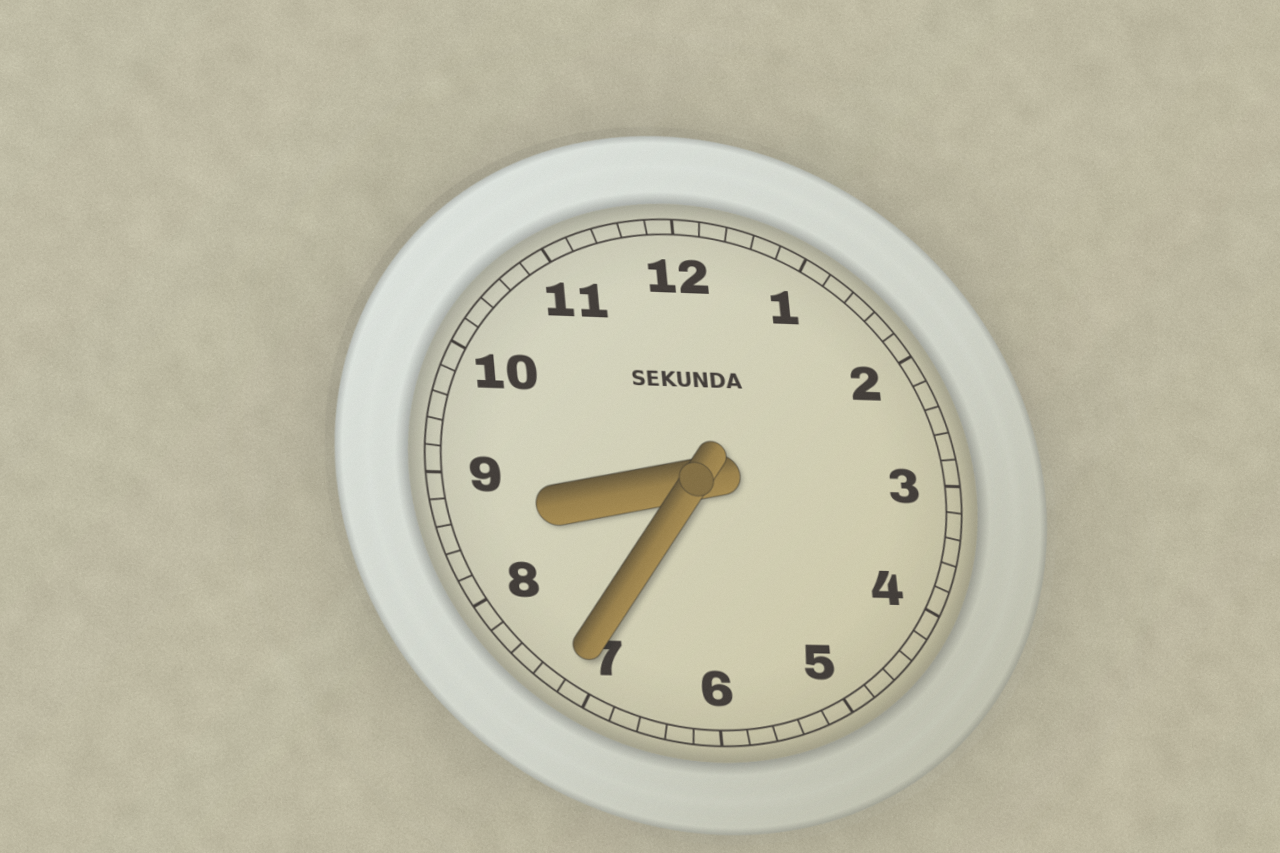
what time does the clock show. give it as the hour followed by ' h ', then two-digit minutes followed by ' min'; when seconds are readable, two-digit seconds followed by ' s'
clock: 8 h 36 min
